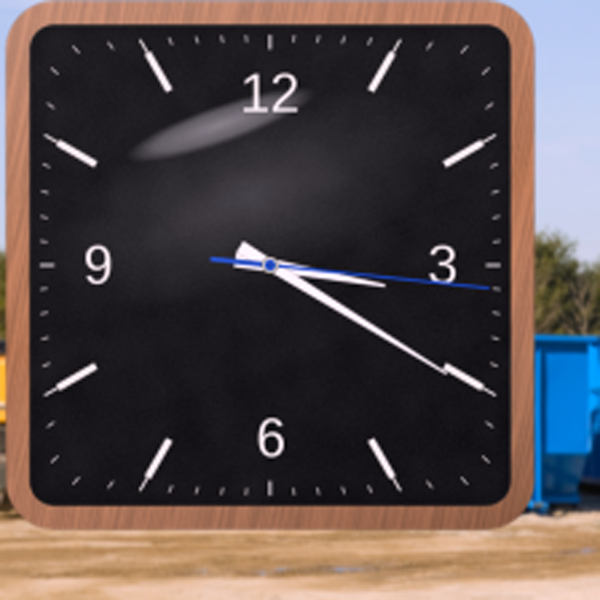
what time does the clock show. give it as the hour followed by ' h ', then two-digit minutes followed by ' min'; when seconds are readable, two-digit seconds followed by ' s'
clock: 3 h 20 min 16 s
